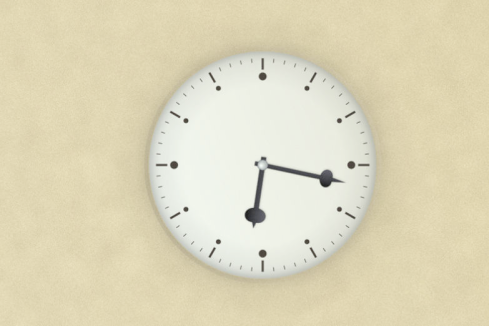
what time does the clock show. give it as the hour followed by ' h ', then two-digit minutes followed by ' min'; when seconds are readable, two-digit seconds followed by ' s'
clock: 6 h 17 min
